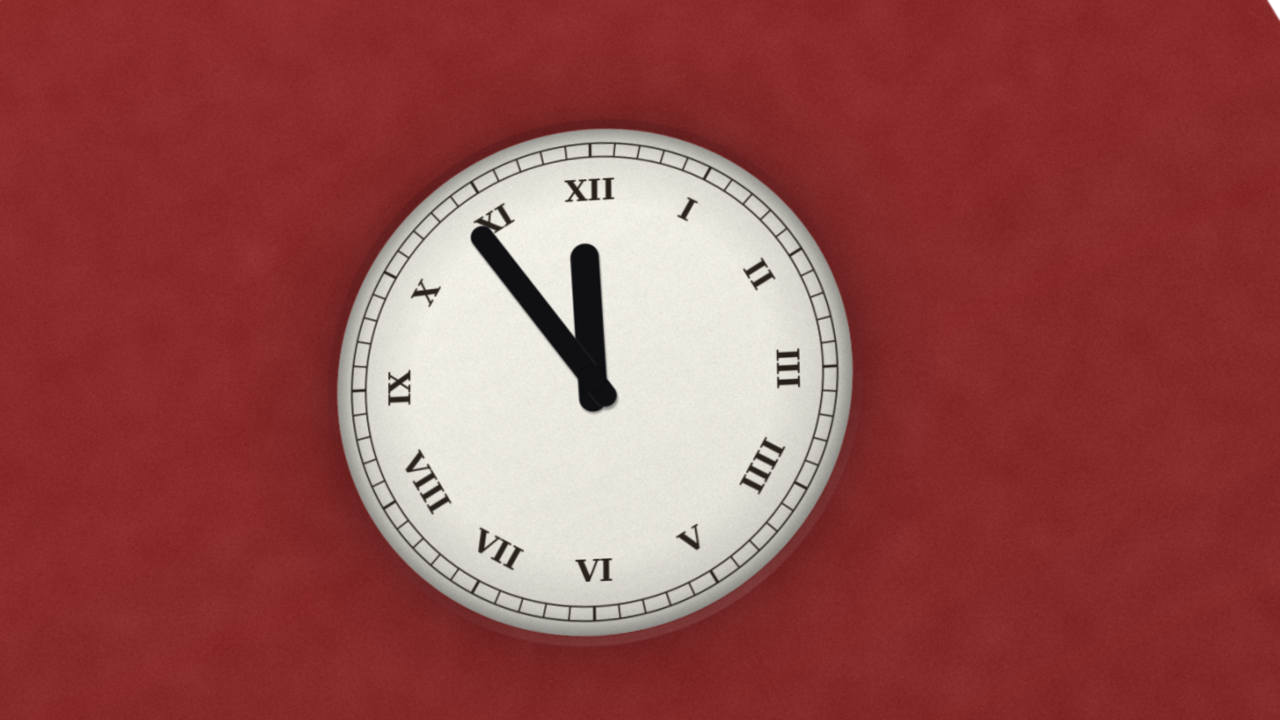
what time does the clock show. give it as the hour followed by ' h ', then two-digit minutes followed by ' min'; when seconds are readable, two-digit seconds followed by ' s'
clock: 11 h 54 min
